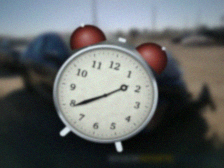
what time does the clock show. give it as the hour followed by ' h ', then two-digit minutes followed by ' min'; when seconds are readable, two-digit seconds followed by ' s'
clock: 1 h 39 min
